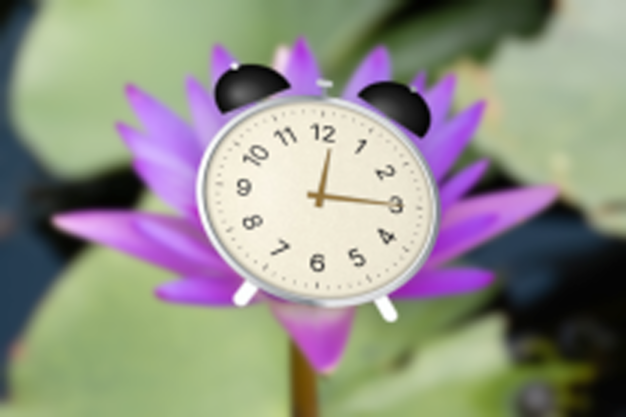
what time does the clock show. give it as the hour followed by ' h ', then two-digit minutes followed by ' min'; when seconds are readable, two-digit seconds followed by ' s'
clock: 12 h 15 min
